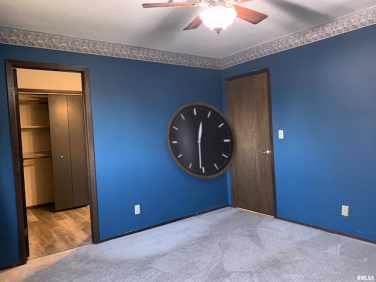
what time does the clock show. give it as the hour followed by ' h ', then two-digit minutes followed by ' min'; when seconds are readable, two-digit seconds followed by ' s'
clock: 12 h 31 min
